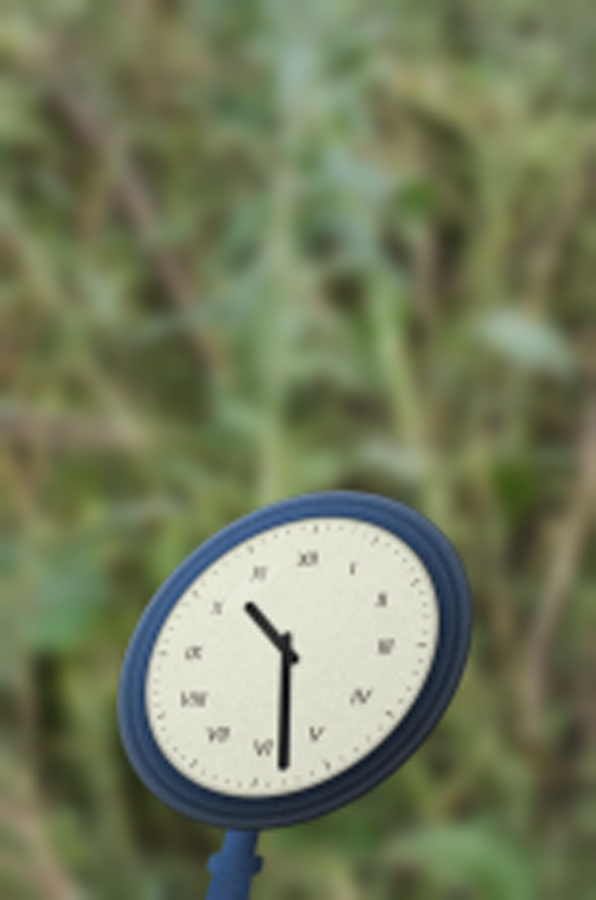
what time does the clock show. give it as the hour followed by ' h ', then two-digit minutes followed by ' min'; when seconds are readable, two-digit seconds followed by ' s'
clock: 10 h 28 min
